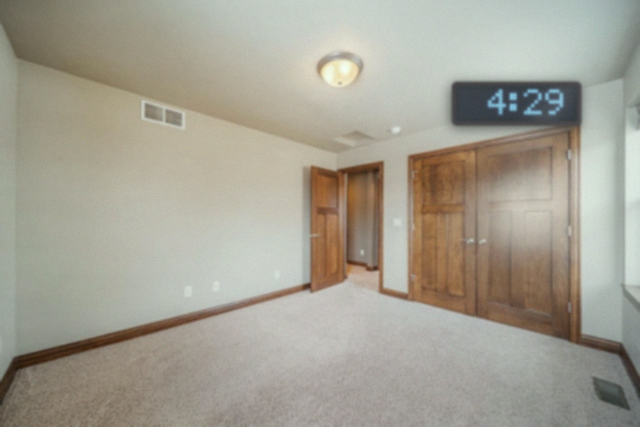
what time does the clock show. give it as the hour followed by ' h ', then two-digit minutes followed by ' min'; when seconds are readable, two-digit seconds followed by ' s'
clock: 4 h 29 min
